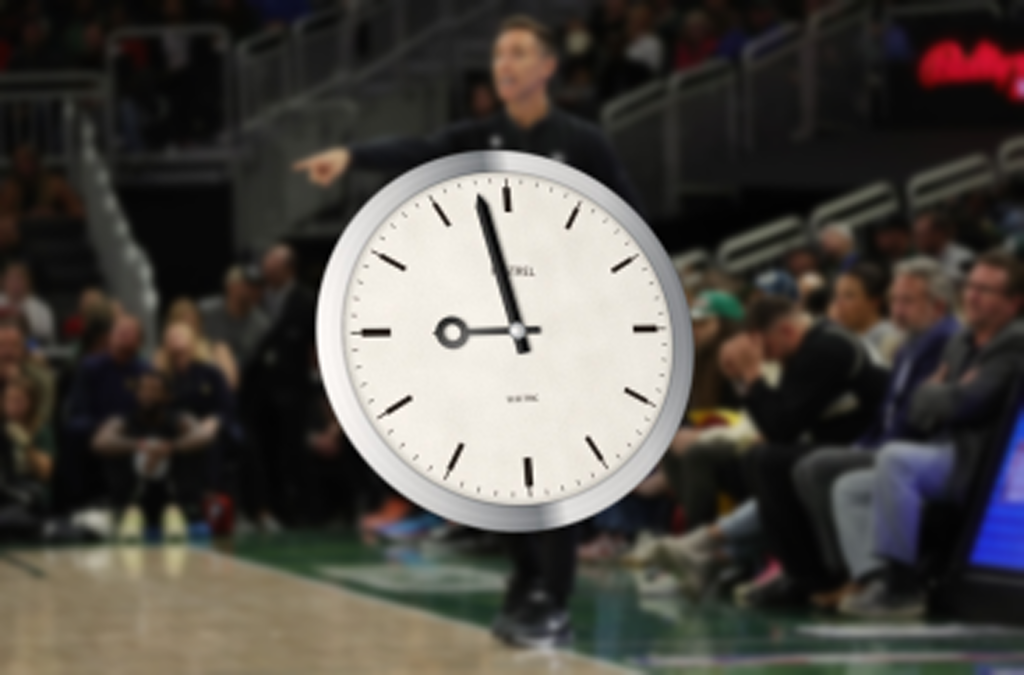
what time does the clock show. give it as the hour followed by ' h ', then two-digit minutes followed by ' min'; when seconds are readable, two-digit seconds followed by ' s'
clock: 8 h 58 min
